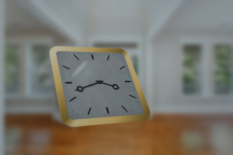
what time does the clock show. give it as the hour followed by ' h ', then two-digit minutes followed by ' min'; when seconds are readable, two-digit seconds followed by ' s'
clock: 3 h 42 min
